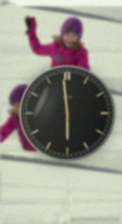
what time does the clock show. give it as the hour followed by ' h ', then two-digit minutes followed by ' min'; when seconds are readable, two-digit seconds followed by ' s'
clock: 5 h 59 min
